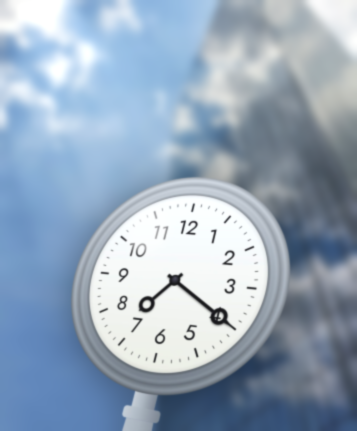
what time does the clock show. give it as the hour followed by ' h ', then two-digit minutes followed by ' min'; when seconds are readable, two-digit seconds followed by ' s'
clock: 7 h 20 min
